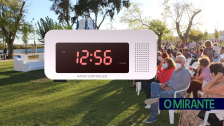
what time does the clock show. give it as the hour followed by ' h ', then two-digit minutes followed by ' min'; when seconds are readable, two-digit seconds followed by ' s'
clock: 12 h 56 min
